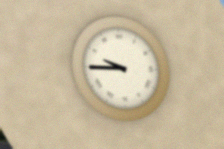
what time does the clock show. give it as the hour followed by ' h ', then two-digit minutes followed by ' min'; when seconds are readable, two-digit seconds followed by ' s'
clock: 9 h 45 min
